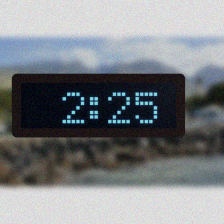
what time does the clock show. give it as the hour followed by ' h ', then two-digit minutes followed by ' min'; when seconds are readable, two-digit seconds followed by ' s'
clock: 2 h 25 min
